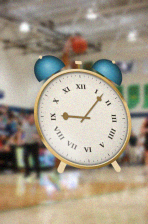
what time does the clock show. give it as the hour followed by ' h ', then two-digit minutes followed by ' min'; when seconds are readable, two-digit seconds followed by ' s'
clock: 9 h 07 min
